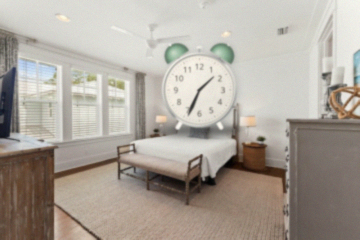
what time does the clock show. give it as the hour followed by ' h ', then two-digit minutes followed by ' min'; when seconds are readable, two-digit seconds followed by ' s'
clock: 1 h 34 min
